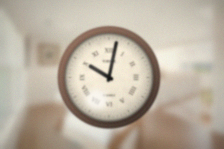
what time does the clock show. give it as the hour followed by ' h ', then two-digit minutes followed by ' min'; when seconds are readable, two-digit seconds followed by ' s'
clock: 10 h 02 min
